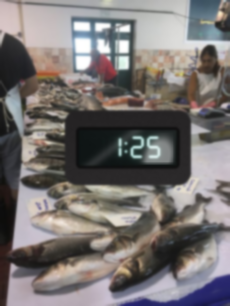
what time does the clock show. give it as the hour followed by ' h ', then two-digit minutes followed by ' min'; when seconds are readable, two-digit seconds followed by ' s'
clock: 1 h 25 min
